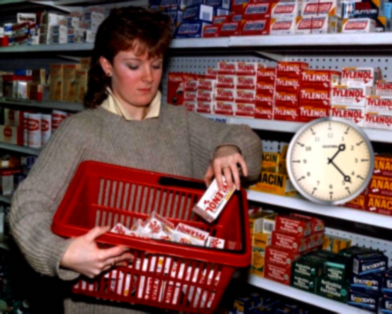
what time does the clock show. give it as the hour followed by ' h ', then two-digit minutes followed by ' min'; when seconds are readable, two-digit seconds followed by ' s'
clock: 1 h 23 min
